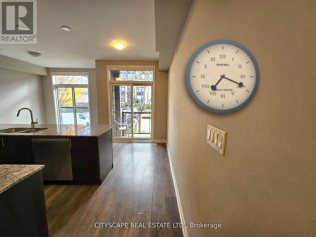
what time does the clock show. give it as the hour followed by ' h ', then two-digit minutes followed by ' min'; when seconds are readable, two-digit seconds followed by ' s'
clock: 7 h 19 min
